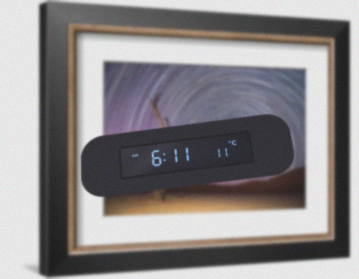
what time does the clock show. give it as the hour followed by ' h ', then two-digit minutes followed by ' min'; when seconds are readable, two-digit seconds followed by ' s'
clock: 6 h 11 min
